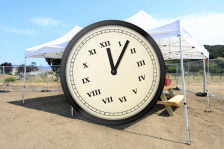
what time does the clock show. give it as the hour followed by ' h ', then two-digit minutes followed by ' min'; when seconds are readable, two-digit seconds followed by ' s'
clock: 12 h 07 min
